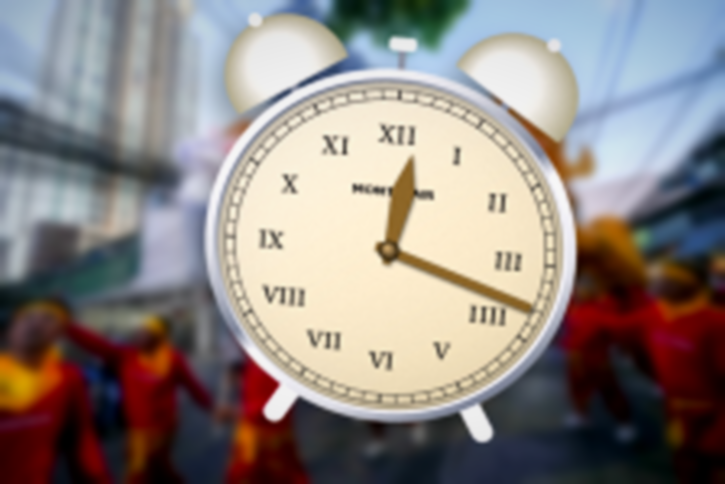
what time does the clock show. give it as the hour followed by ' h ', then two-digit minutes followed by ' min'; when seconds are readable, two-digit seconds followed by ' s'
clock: 12 h 18 min
